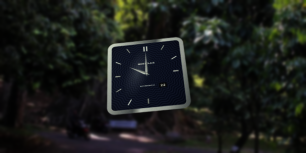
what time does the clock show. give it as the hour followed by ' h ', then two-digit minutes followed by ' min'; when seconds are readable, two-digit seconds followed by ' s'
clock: 10 h 00 min
